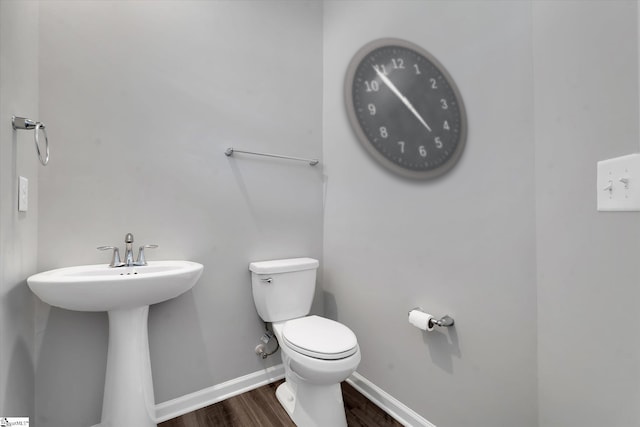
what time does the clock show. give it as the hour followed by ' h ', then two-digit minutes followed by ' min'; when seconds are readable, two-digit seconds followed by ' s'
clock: 4 h 54 min
